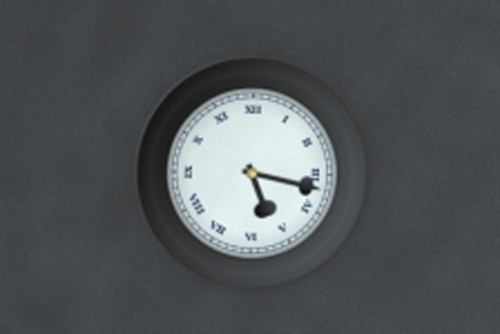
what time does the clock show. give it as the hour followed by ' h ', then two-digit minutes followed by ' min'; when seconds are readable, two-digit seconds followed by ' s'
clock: 5 h 17 min
